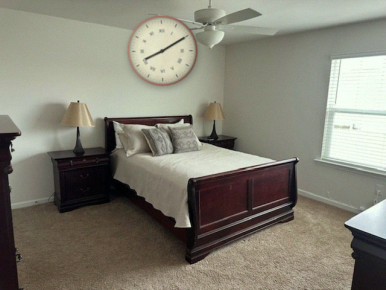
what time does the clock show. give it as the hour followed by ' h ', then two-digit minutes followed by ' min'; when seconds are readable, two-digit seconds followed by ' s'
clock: 8 h 10 min
